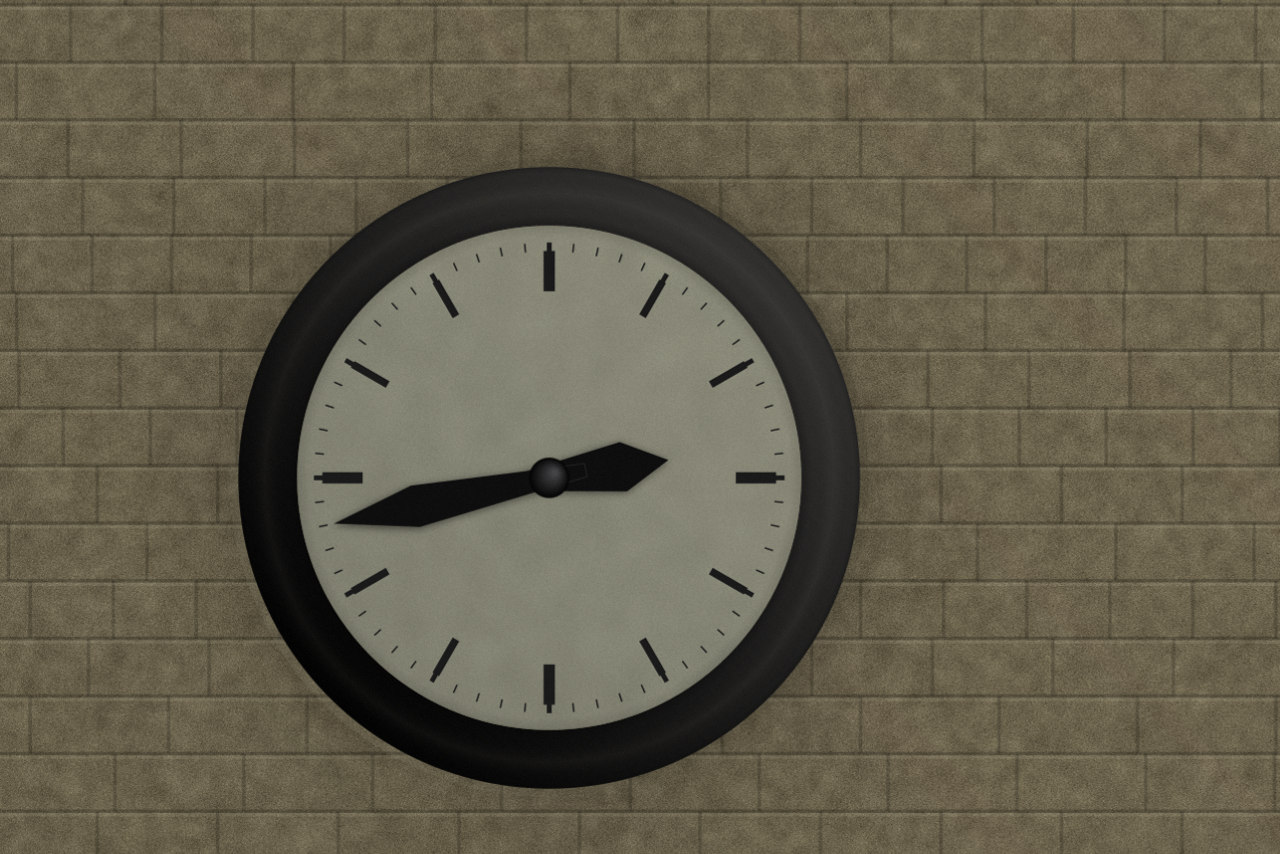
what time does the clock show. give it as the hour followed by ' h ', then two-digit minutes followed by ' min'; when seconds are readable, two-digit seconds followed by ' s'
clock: 2 h 43 min
